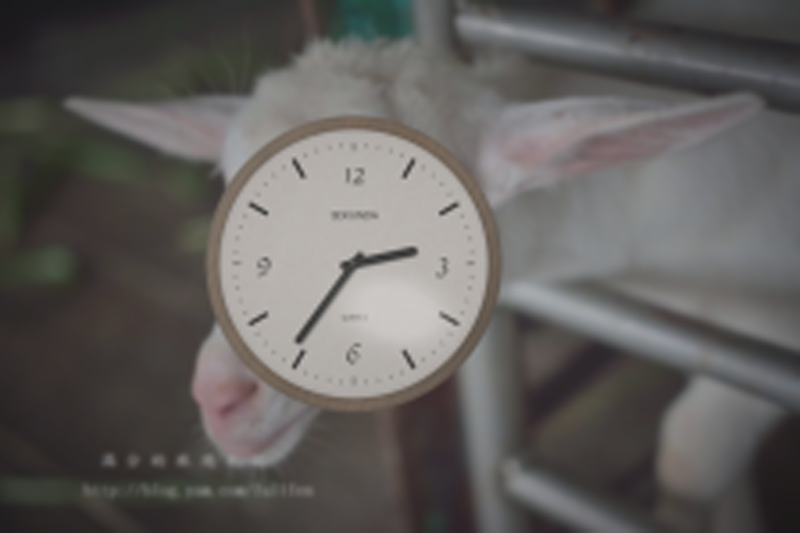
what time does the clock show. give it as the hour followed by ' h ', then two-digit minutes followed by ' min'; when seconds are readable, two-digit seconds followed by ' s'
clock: 2 h 36 min
